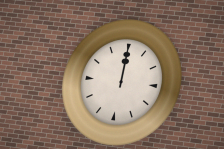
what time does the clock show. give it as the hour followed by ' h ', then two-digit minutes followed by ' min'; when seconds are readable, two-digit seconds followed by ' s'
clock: 12 h 00 min
